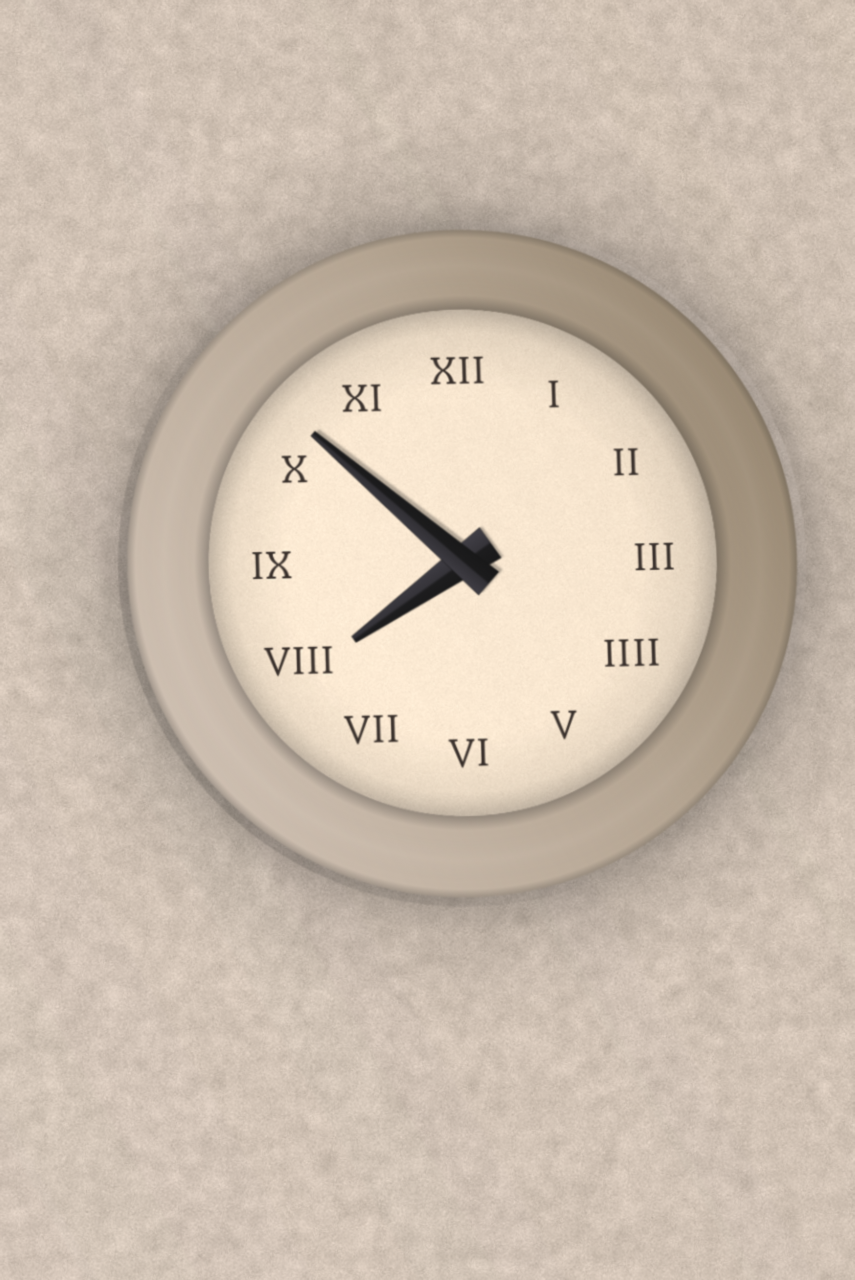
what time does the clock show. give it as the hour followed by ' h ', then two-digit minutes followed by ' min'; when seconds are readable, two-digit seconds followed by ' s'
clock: 7 h 52 min
